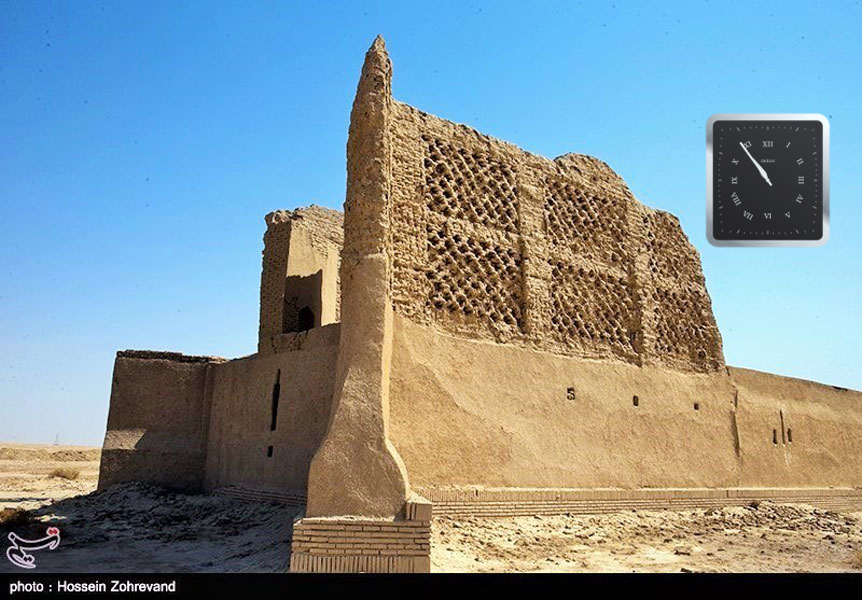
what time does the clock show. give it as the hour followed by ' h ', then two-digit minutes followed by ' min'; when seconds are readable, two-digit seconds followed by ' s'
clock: 10 h 54 min
